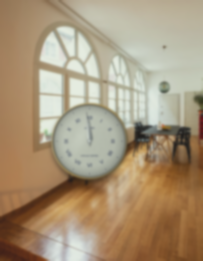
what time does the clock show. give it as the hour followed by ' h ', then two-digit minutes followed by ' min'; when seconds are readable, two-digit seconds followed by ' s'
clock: 11 h 59 min
